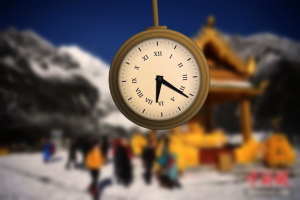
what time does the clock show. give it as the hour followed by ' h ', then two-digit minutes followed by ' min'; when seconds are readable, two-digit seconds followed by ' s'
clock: 6 h 21 min
